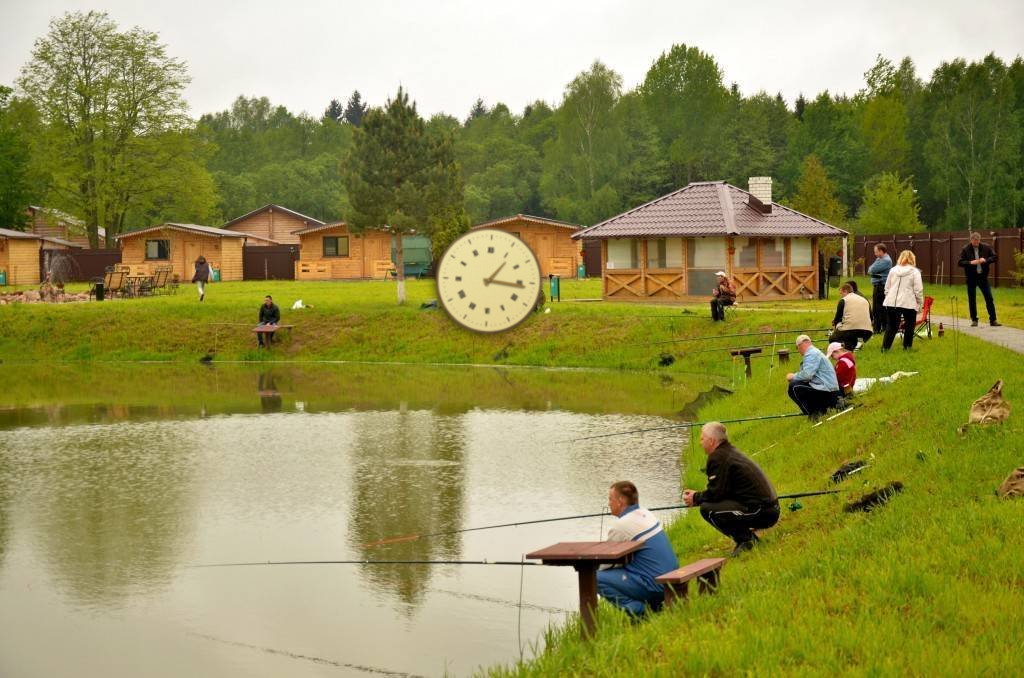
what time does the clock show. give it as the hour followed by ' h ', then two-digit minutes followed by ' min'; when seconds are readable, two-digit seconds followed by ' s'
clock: 1 h 16 min
